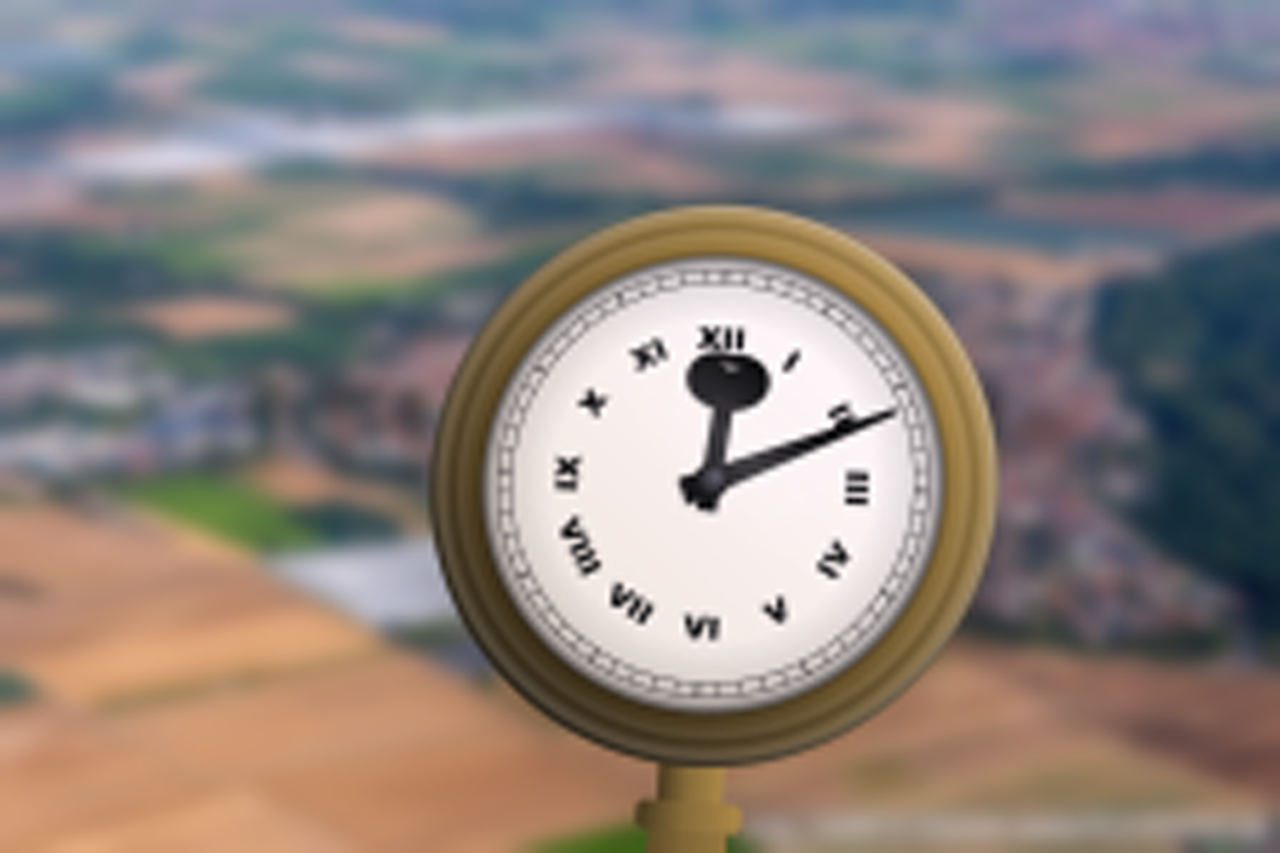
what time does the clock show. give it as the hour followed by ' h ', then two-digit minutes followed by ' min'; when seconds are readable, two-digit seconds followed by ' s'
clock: 12 h 11 min
